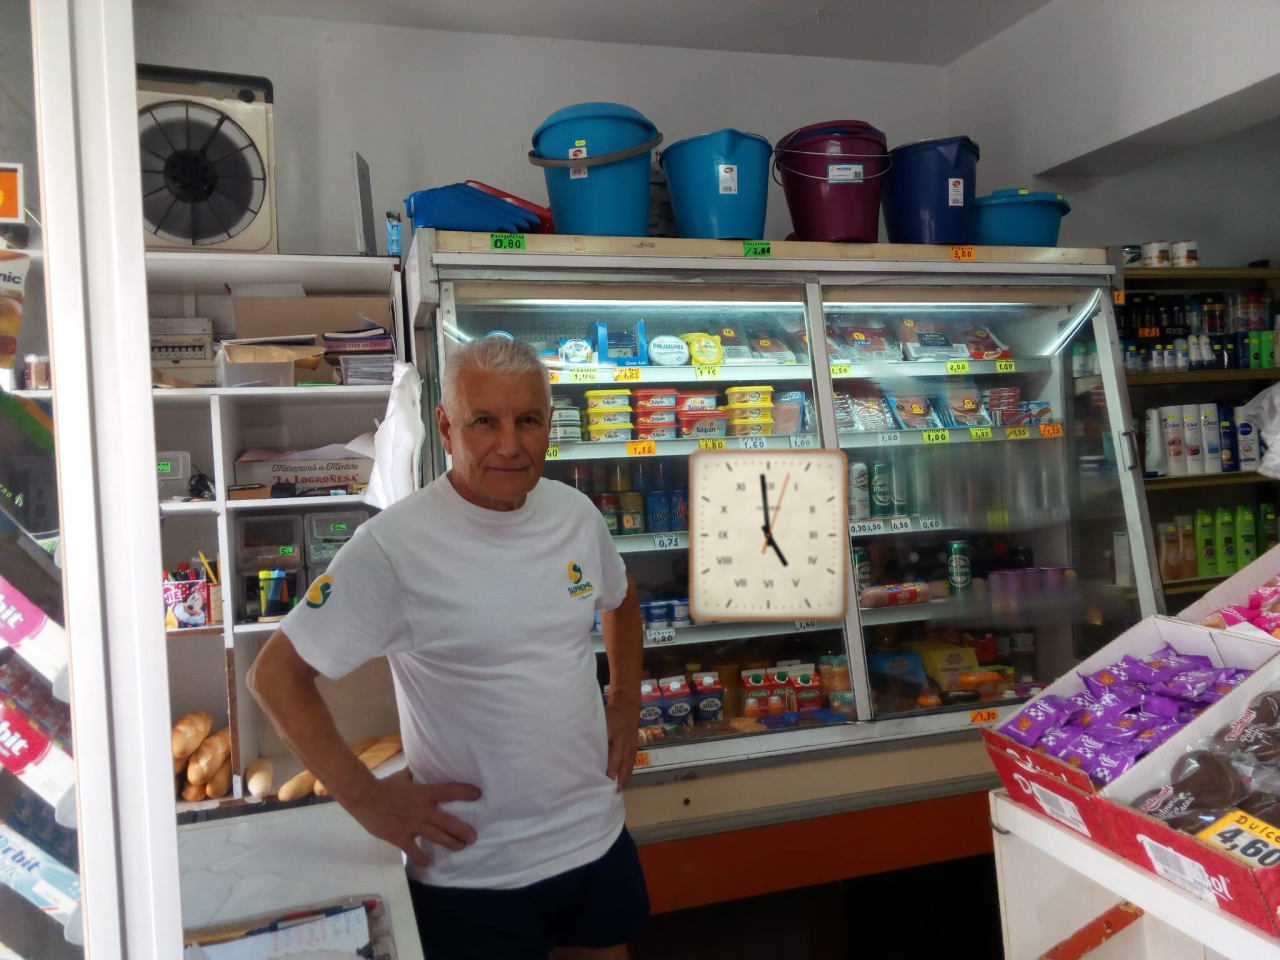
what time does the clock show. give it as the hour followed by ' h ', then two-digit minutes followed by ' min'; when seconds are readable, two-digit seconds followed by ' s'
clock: 4 h 59 min 03 s
